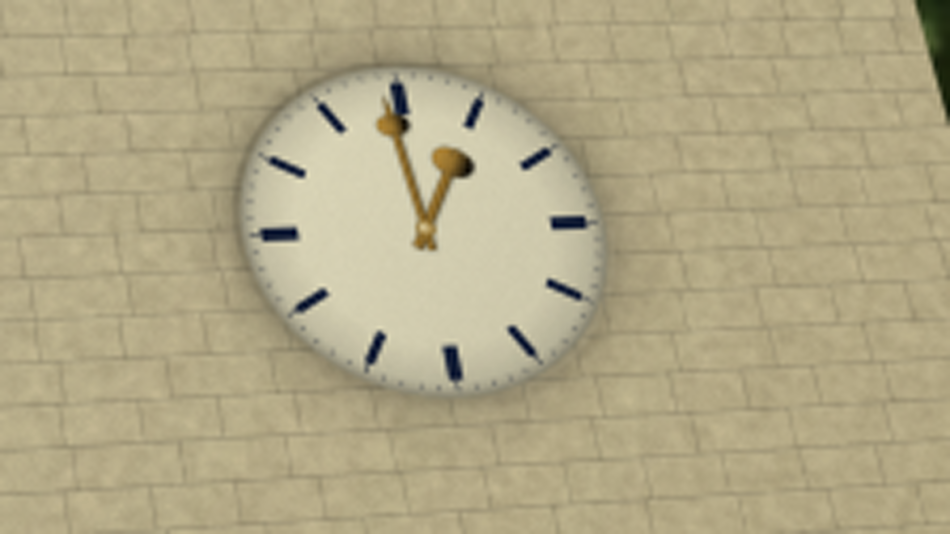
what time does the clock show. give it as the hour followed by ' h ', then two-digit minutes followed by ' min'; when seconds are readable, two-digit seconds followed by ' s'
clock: 12 h 59 min
